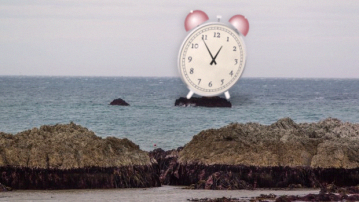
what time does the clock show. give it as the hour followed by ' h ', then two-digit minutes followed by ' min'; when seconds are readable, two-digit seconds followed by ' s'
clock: 12 h 54 min
